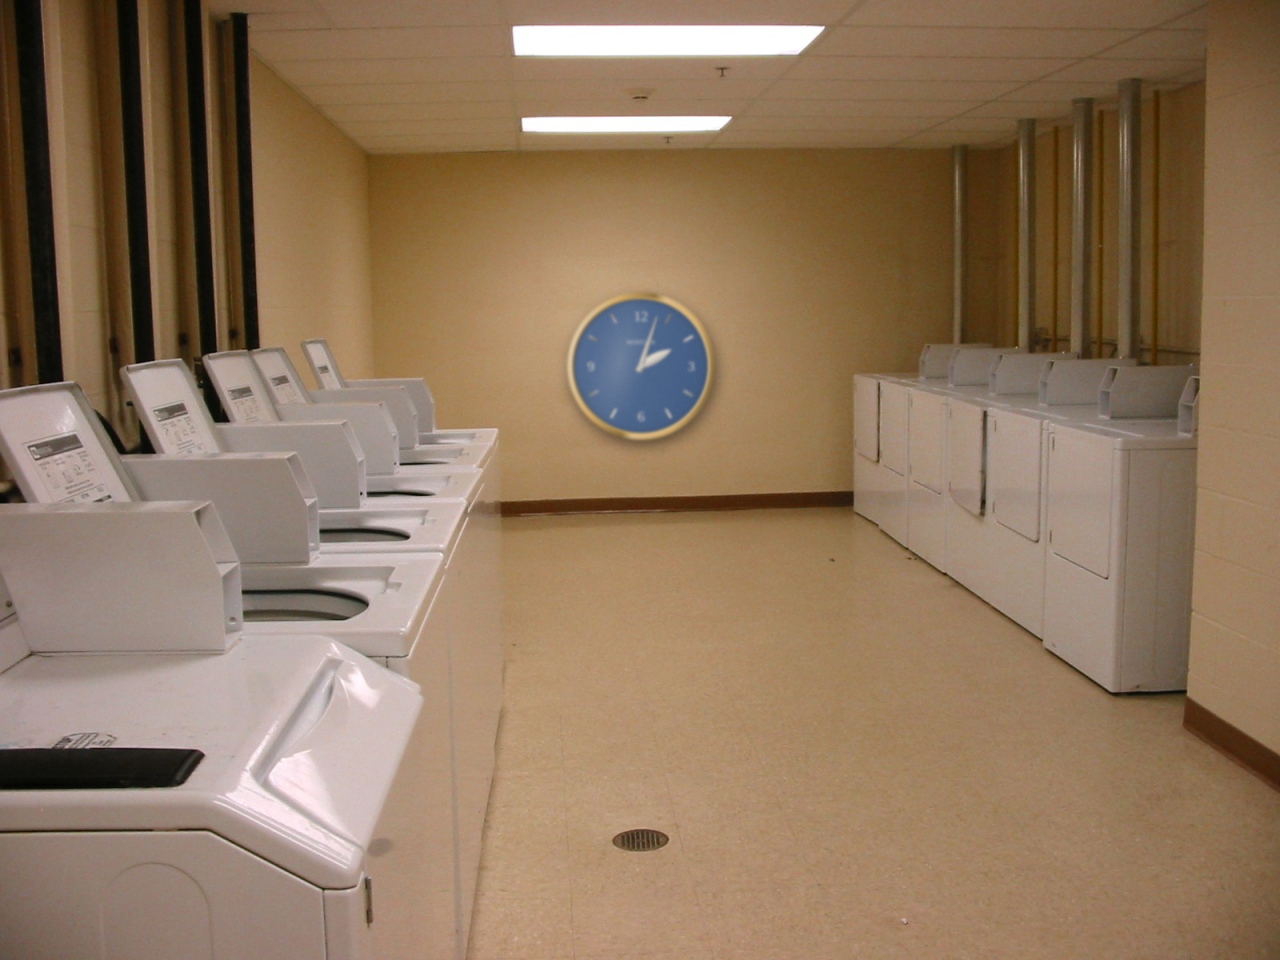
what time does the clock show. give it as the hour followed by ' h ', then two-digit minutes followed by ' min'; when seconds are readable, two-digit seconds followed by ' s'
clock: 2 h 03 min
